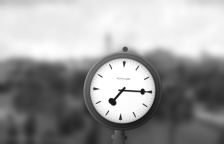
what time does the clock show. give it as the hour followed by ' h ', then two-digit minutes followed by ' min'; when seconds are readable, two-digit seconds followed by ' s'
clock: 7 h 15 min
